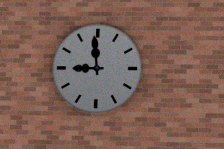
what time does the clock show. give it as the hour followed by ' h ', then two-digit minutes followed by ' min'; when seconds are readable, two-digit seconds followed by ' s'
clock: 8 h 59 min
